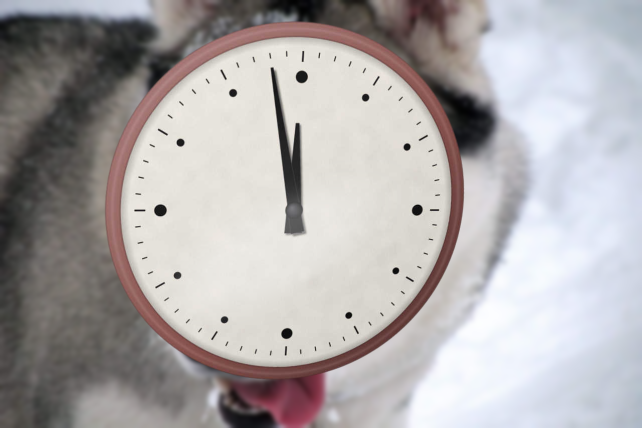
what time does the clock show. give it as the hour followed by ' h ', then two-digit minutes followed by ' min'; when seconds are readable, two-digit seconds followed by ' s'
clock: 11 h 58 min
